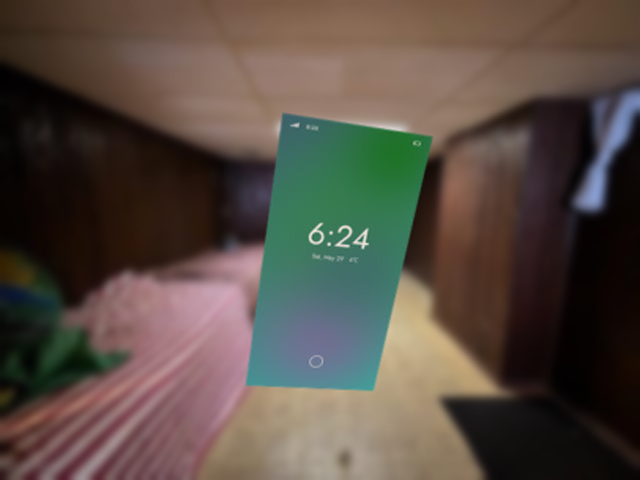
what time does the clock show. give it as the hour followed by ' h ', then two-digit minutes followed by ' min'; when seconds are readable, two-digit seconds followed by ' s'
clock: 6 h 24 min
